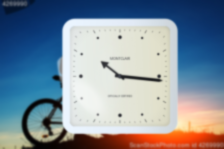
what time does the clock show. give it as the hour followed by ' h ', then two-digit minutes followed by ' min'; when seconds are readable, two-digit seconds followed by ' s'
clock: 10 h 16 min
